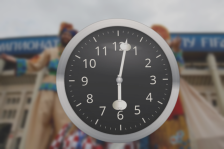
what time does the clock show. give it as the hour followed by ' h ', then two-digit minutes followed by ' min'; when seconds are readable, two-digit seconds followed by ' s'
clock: 6 h 02 min
